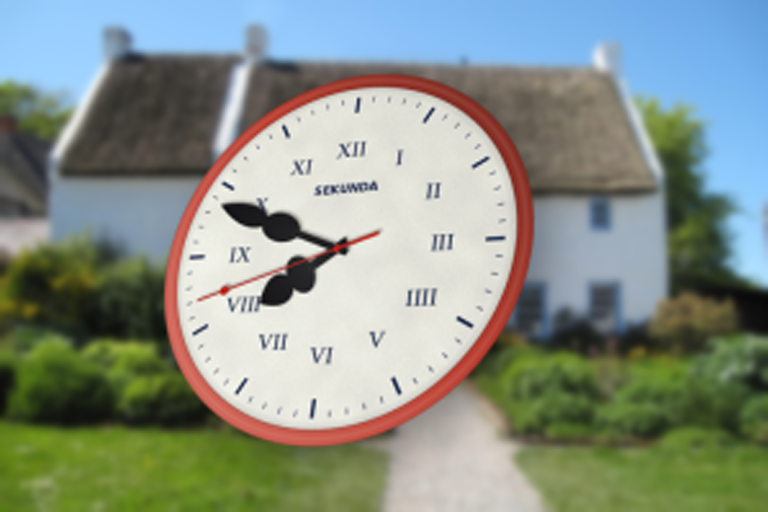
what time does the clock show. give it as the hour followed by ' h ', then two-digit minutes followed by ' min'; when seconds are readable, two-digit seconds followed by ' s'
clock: 7 h 48 min 42 s
